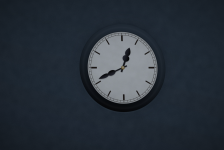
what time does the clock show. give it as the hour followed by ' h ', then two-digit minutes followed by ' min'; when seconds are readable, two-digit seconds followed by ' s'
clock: 12 h 41 min
